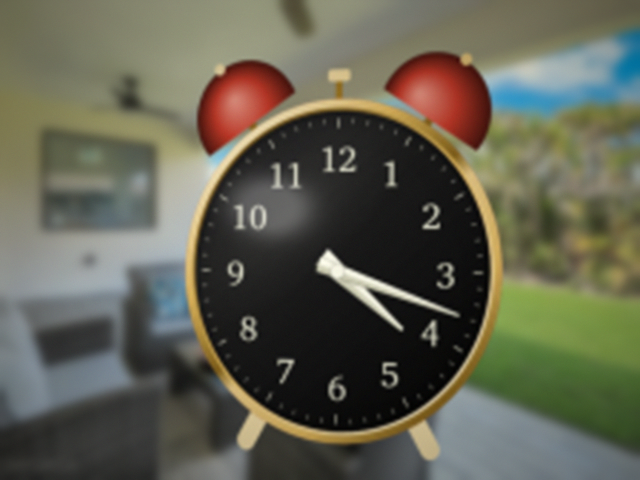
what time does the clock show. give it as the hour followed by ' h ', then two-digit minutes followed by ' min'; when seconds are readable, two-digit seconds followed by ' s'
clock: 4 h 18 min
